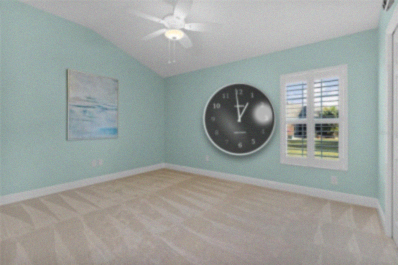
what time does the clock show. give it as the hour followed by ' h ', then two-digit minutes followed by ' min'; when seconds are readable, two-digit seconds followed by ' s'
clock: 12 h 59 min
